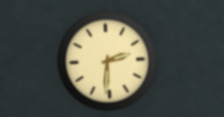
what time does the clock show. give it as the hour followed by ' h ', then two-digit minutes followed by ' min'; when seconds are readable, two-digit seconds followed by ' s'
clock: 2 h 31 min
